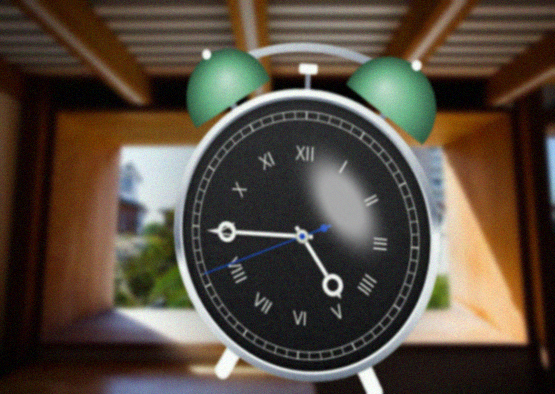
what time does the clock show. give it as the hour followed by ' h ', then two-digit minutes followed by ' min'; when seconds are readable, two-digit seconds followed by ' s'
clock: 4 h 44 min 41 s
